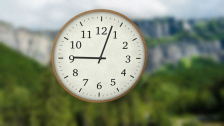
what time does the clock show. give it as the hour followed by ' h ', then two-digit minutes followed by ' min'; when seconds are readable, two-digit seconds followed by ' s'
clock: 9 h 03 min
